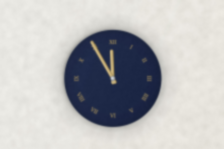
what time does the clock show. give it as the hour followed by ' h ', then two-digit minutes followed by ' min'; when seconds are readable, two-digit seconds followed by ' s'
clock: 11 h 55 min
